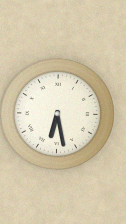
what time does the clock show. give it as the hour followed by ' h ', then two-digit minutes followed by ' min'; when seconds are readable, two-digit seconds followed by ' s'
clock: 6 h 28 min
